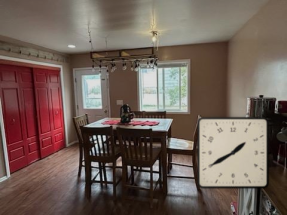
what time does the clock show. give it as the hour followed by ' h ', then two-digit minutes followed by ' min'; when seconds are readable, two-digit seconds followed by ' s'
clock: 1 h 40 min
